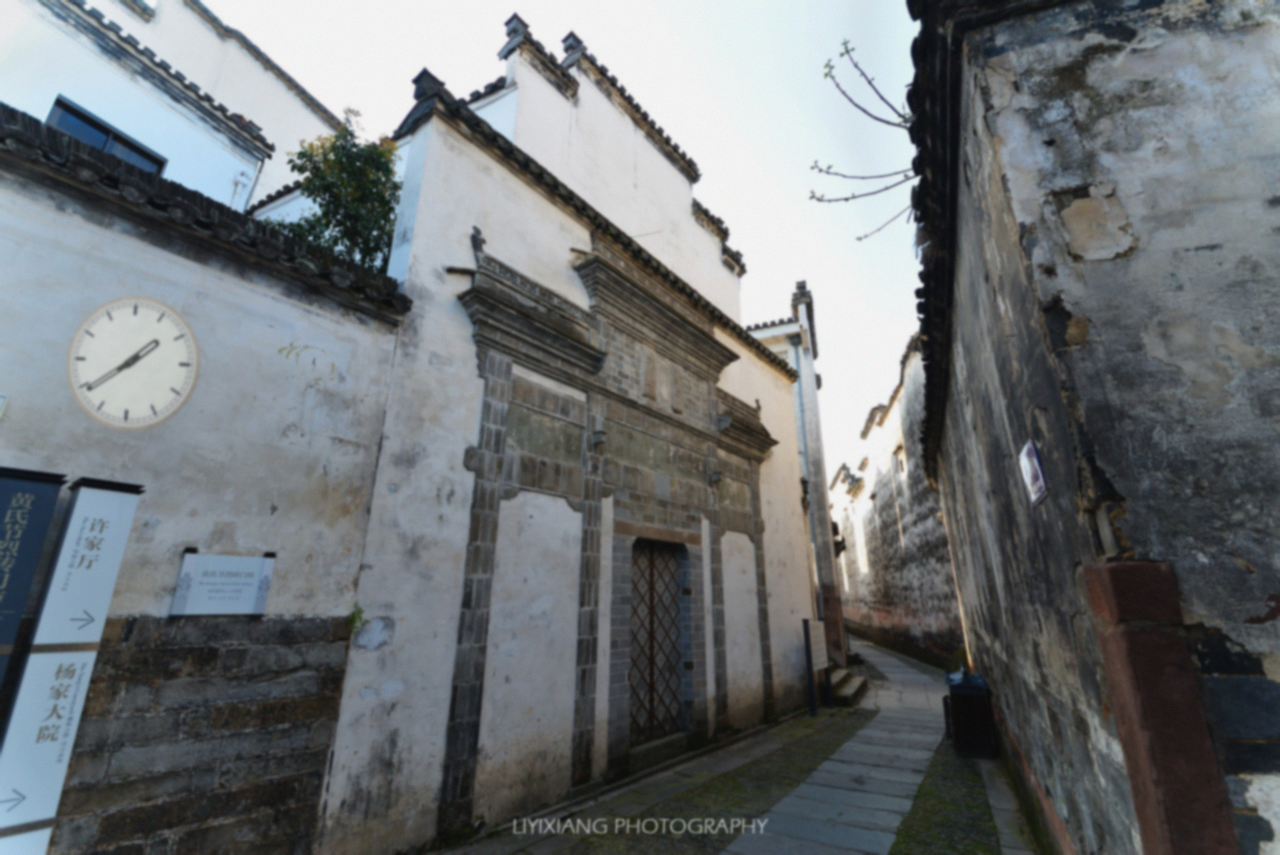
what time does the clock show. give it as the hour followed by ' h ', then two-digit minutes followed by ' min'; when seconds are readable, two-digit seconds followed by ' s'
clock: 1 h 39 min
